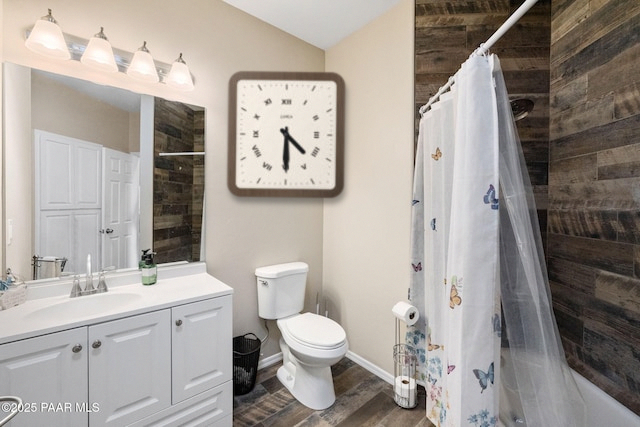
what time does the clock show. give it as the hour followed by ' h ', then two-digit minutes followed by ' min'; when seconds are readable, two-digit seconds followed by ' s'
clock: 4 h 30 min
